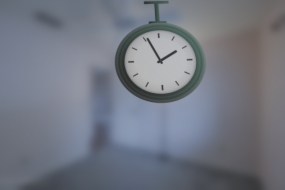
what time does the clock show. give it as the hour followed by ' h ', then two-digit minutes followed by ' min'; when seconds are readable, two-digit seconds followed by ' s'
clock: 1 h 56 min
